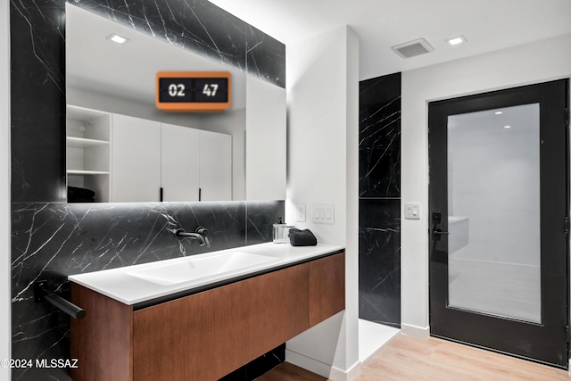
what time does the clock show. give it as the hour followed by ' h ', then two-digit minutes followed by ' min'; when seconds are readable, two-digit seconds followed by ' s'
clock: 2 h 47 min
